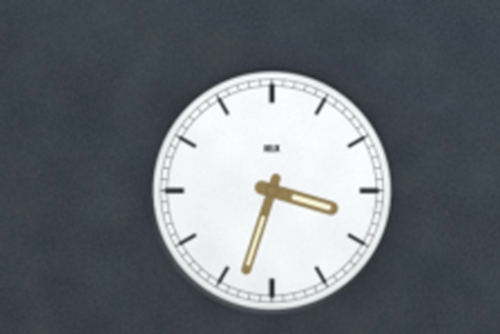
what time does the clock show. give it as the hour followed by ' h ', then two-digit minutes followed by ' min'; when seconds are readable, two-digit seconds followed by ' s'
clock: 3 h 33 min
